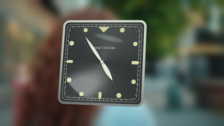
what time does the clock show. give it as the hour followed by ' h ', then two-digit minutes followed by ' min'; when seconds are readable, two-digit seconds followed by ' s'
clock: 4 h 54 min
